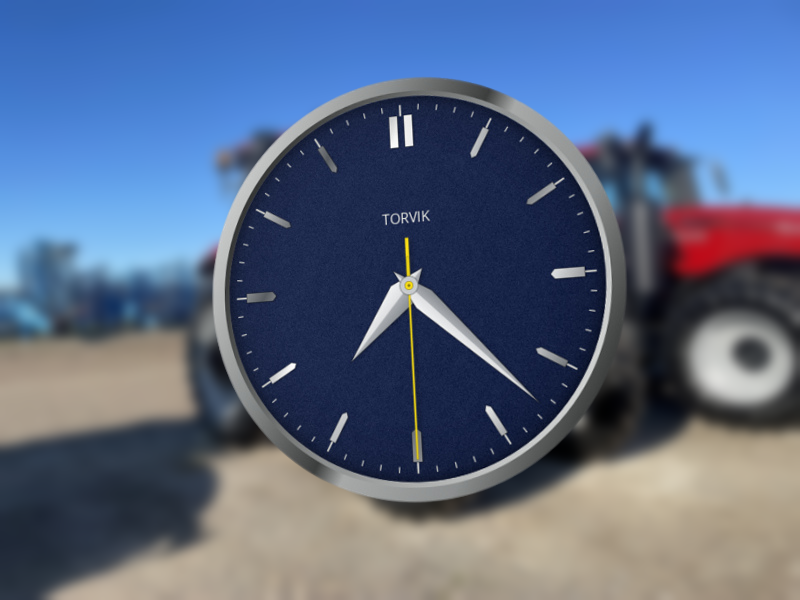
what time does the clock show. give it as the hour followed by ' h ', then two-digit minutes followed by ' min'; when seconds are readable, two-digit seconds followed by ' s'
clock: 7 h 22 min 30 s
